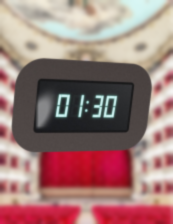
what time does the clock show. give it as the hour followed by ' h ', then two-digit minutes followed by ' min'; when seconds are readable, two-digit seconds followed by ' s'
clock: 1 h 30 min
